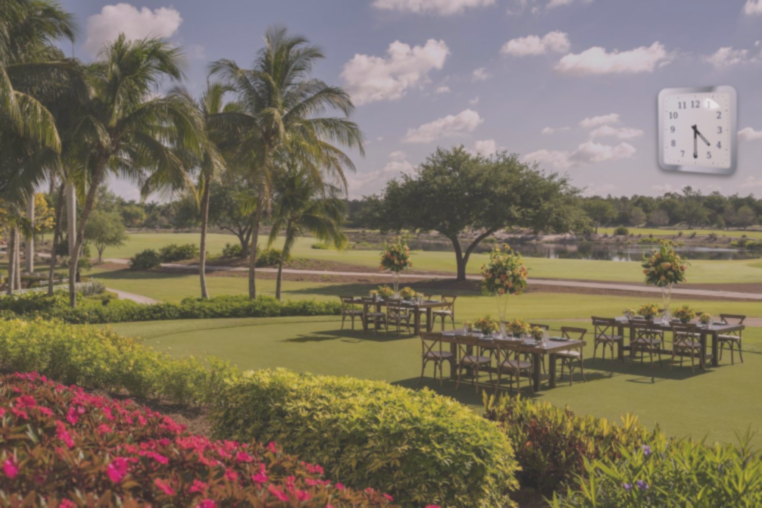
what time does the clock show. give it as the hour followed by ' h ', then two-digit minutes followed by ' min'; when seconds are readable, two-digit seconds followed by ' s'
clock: 4 h 30 min
